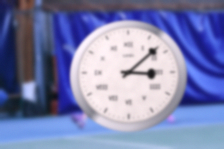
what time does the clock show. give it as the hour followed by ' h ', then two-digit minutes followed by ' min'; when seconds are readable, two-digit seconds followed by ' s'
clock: 3 h 08 min
